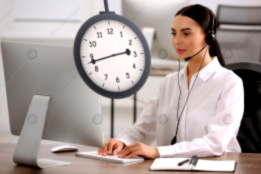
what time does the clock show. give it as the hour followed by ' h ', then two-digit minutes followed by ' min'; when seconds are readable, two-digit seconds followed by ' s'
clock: 2 h 43 min
